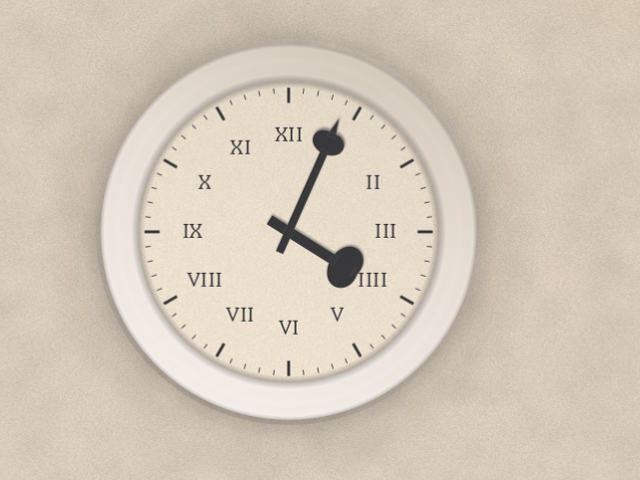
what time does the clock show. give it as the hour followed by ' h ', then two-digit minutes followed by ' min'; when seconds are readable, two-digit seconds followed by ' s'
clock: 4 h 04 min
